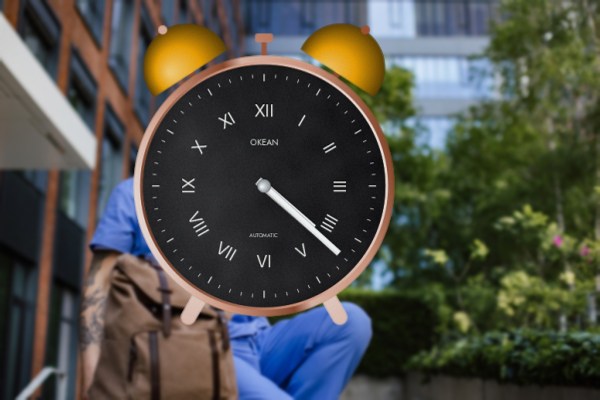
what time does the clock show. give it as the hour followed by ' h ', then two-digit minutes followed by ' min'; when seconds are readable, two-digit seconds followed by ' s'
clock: 4 h 22 min
